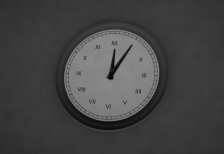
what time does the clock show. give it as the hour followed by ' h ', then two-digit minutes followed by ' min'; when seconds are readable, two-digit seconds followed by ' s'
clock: 12 h 05 min
